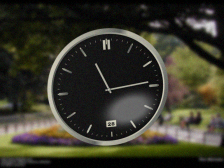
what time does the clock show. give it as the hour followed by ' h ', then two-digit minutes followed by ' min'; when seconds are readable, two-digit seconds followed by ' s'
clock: 11 h 14 min
